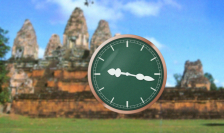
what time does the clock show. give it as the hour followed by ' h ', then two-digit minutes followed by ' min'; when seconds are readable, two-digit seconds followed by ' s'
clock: 9 h 17 min
